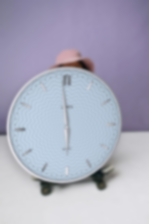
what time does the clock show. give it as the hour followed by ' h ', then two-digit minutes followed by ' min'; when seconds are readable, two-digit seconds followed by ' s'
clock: 5 h 59 min
